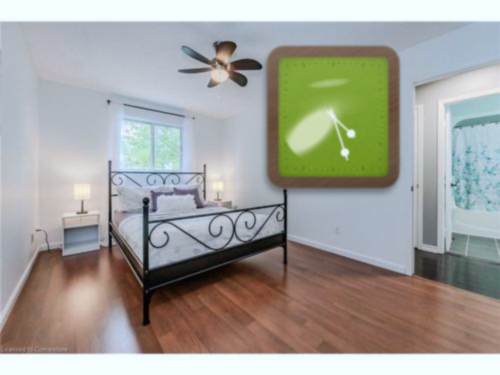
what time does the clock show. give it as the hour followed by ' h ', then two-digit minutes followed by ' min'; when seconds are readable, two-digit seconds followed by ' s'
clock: 4 h 27 min
